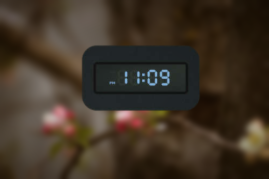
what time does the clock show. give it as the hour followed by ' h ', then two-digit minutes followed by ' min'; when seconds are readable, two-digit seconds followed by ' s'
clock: 11 h 09 min
